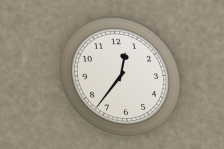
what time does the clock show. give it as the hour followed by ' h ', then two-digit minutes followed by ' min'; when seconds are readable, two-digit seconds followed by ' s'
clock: 12 h 37 min
